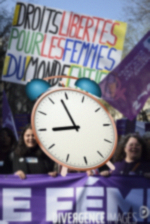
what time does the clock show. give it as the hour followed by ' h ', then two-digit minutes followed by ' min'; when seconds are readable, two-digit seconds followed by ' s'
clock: 8 h 58 min
